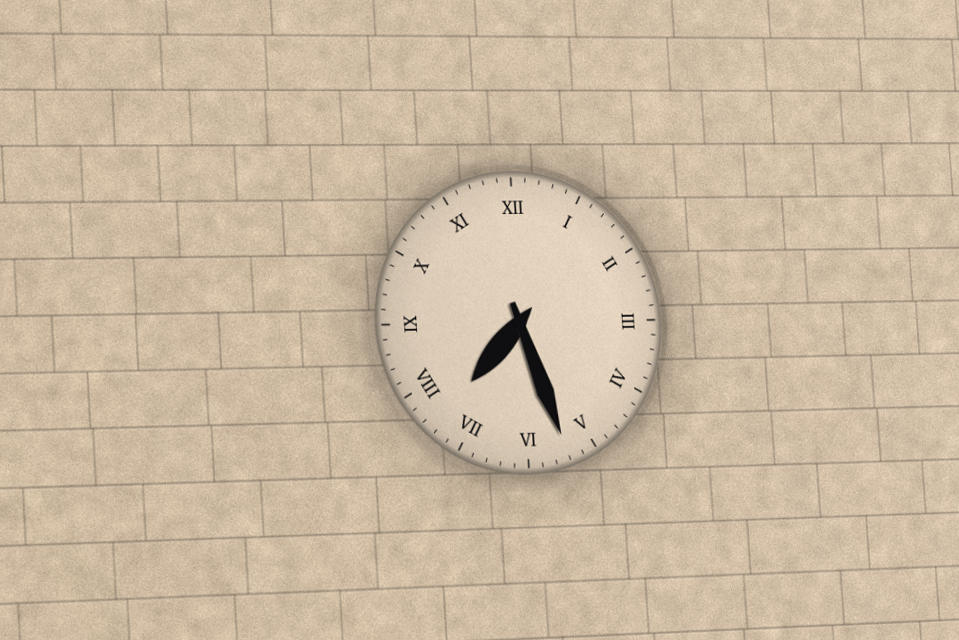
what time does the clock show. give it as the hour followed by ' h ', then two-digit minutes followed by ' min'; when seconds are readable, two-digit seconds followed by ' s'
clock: 7 h 27 min
